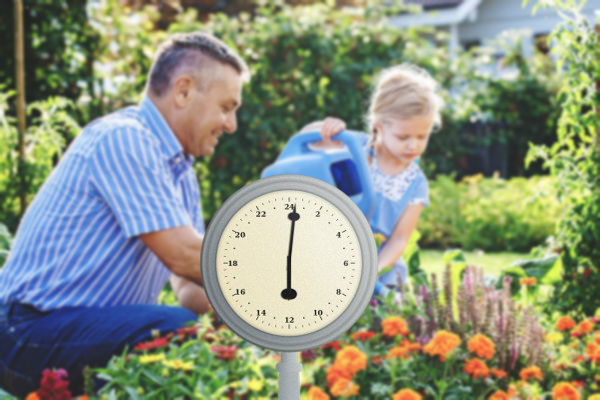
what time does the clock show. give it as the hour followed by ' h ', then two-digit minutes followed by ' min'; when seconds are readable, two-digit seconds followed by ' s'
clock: 12 h 01 min
